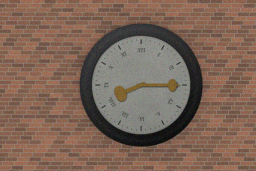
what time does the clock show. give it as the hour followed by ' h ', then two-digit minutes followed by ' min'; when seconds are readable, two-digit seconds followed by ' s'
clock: 8 h 15 min
